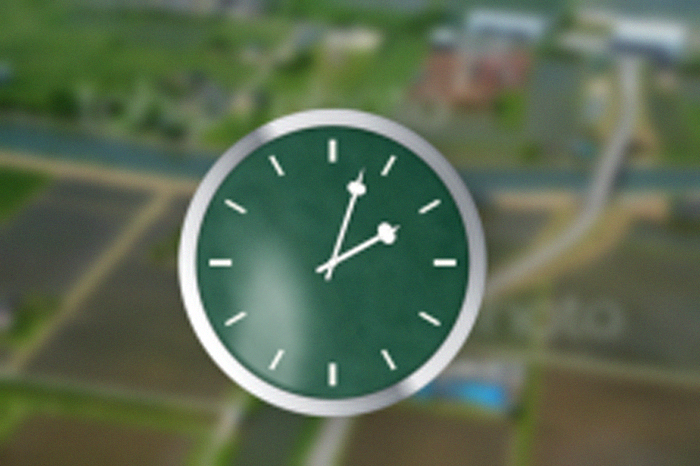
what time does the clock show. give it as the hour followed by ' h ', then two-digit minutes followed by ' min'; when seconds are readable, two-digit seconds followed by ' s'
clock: 2 h 03 min
